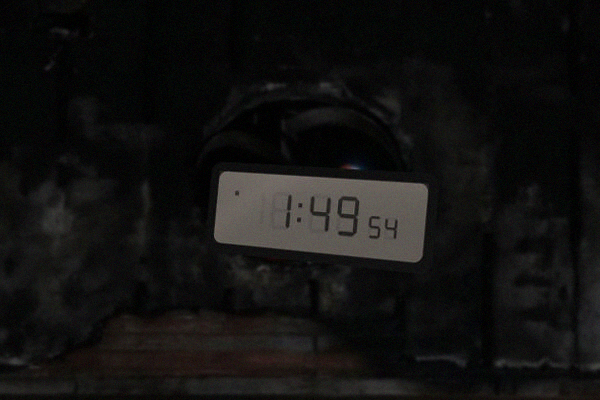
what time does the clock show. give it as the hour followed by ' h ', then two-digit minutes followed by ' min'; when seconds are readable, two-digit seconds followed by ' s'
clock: 1 h 49 min 54 s
